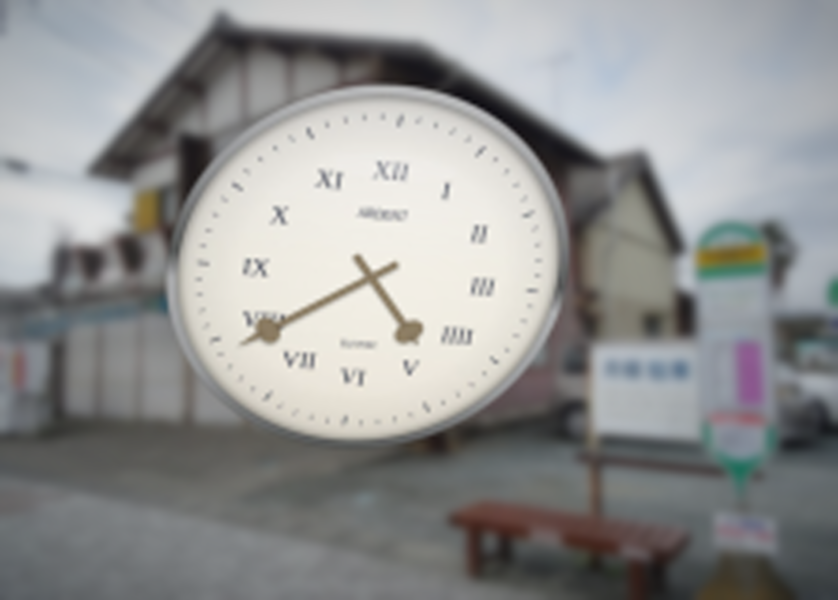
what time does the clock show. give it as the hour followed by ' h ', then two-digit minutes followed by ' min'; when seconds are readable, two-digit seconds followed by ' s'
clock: 4 h 39 min
